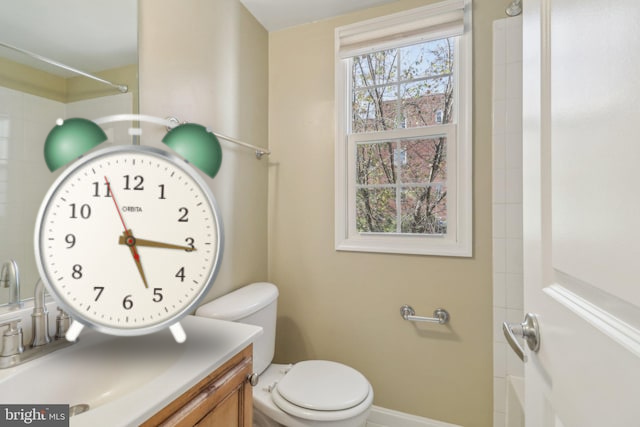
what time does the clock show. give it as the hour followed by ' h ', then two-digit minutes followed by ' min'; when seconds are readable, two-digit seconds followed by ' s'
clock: 5 h 15 min 56 s
